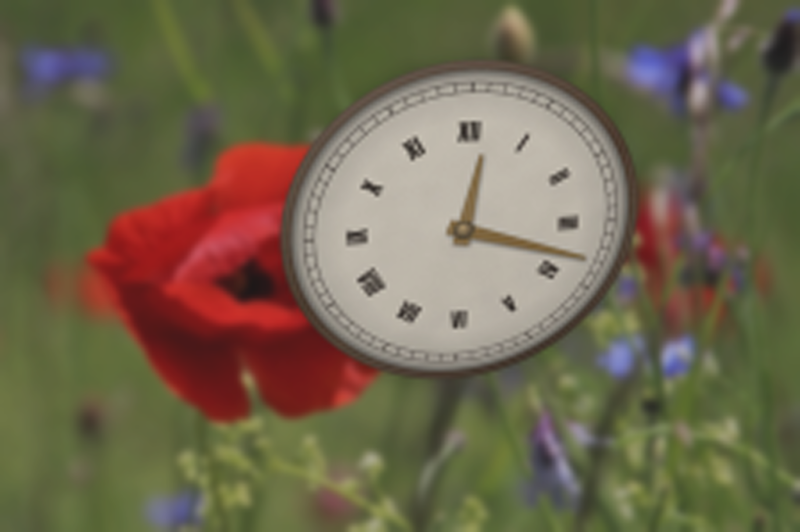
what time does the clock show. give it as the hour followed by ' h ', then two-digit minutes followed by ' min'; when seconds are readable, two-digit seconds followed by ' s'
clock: 12 h 18 min
